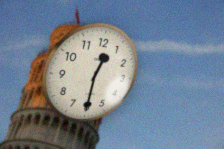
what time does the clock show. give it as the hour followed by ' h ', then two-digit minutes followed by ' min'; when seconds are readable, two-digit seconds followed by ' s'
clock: 12 h 30 min
